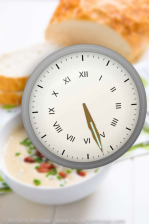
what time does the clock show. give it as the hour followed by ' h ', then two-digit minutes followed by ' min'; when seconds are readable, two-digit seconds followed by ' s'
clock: 5 h 27 min
